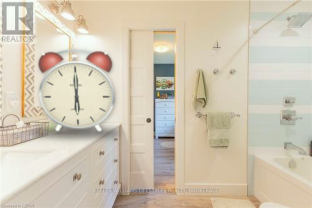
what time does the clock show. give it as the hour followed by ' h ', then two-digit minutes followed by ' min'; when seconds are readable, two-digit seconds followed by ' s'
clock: 6 h 00 min
